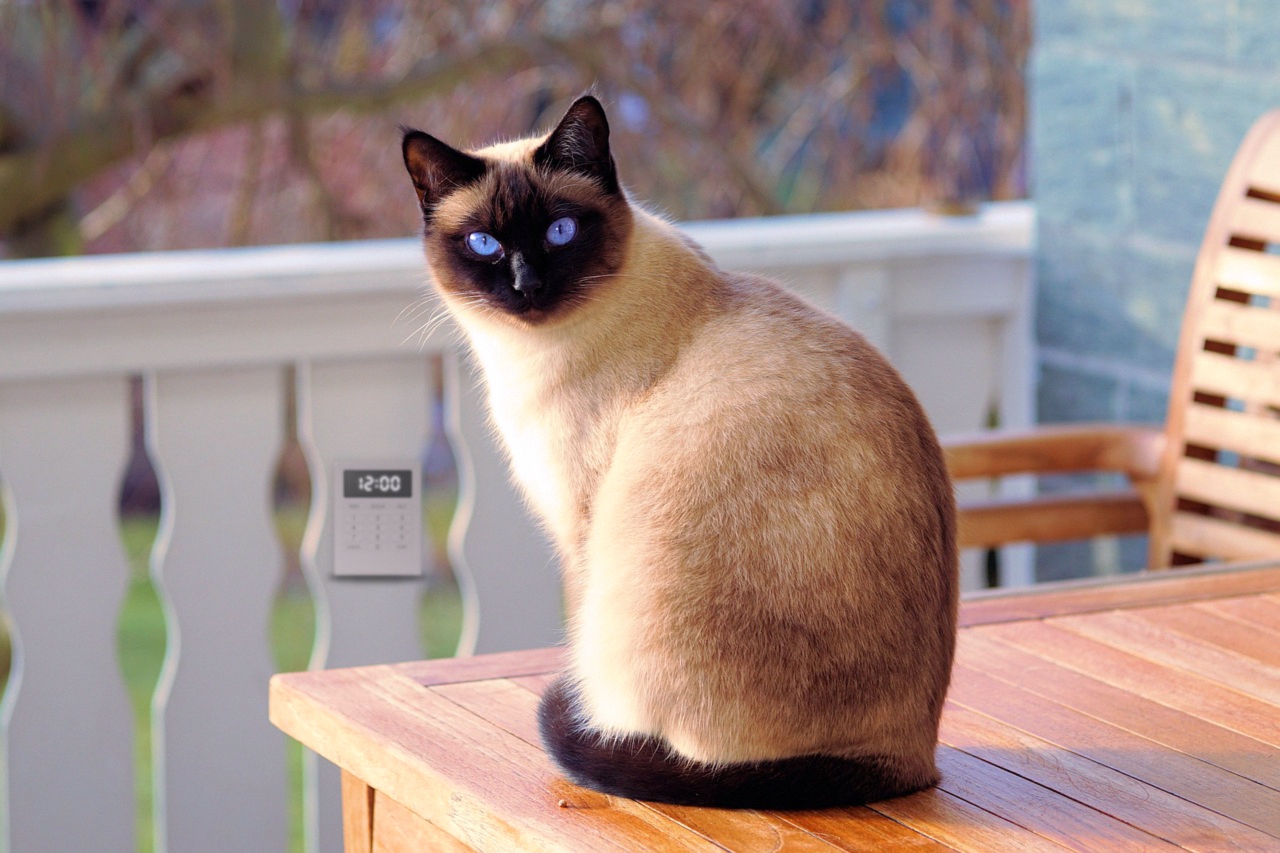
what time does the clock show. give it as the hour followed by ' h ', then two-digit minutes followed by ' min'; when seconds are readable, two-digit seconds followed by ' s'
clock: 12 h 00 min
